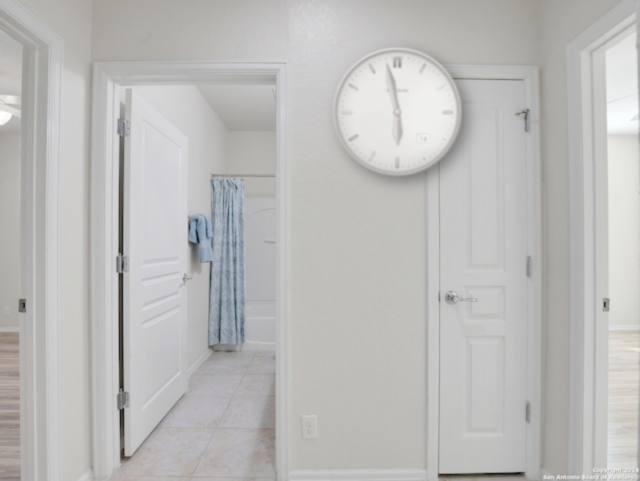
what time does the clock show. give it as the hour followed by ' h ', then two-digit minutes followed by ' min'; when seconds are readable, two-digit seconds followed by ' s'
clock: 5 h 58 min
